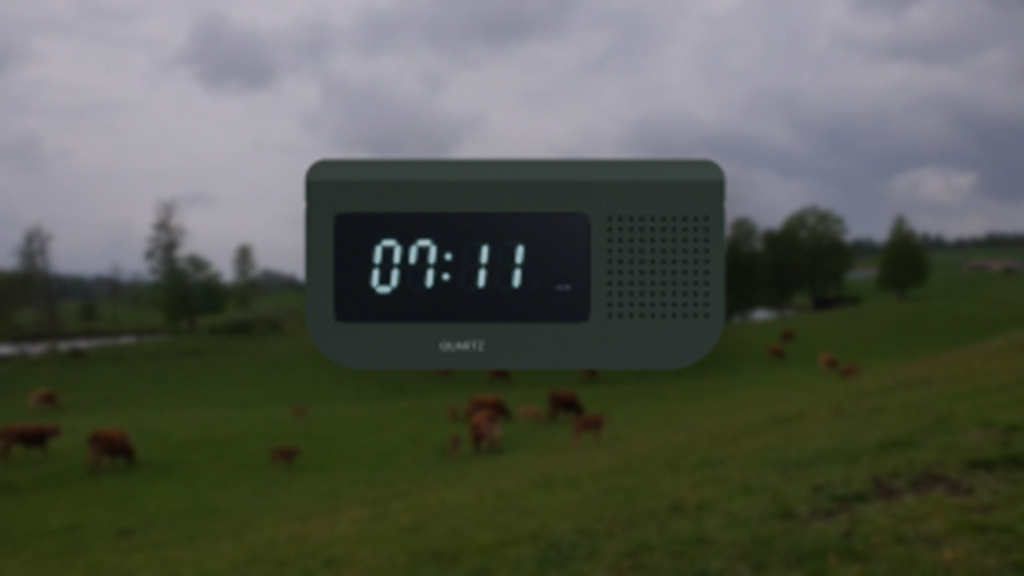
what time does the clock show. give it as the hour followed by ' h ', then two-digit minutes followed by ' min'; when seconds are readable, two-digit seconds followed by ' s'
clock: 7 h 11 min
